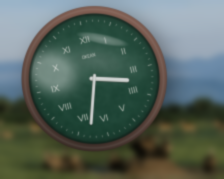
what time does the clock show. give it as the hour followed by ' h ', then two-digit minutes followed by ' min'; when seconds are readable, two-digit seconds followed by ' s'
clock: 3 h 33 min
